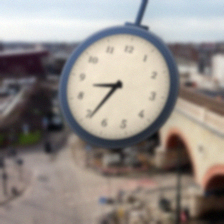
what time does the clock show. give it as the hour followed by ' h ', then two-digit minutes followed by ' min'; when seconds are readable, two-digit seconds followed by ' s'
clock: 8 h 34 min
